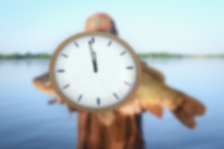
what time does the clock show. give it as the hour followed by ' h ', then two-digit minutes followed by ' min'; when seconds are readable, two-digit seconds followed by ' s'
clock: 11 h 59 min
